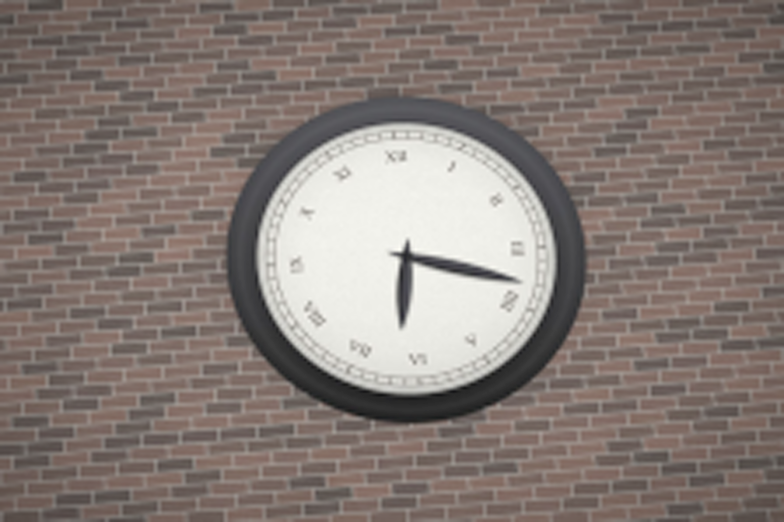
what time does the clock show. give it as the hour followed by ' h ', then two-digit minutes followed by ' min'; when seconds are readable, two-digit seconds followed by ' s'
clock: 6 h 18 min
